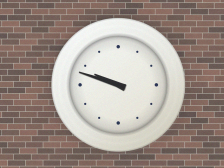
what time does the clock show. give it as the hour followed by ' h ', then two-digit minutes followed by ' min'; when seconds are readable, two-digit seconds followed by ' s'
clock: 9 h 48 min
